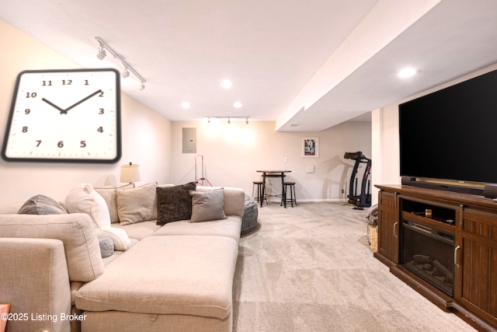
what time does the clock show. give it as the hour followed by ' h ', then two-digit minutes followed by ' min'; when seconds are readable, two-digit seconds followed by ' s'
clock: 10 h 09 min
